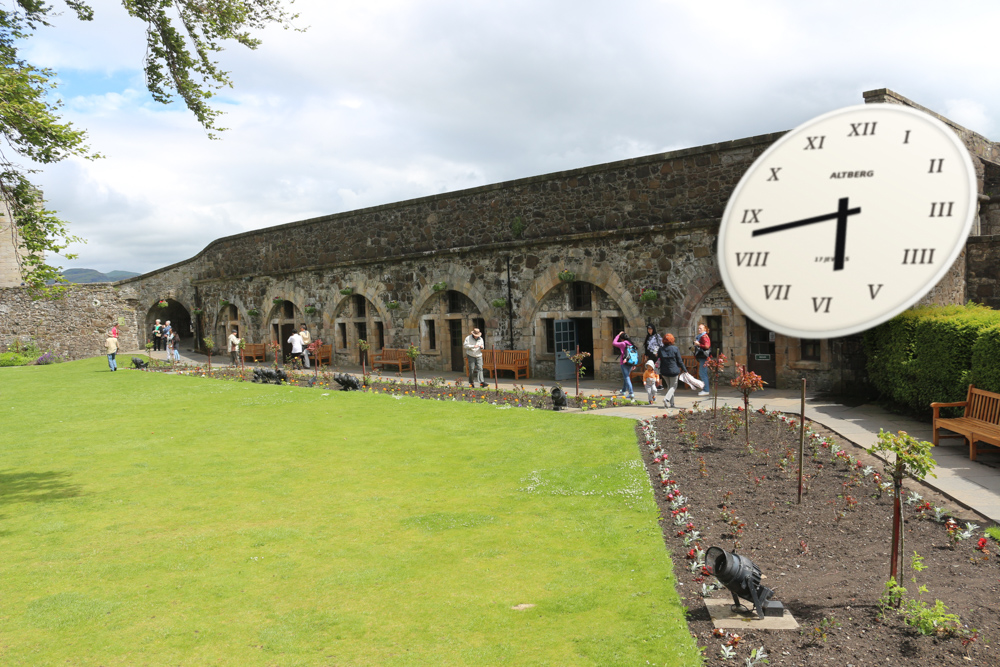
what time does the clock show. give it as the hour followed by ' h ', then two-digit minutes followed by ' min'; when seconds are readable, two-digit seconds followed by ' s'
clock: 5 h 43 min
